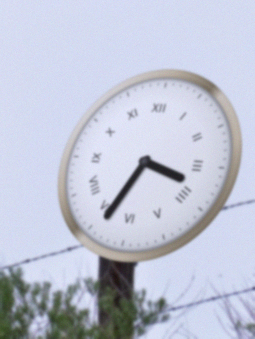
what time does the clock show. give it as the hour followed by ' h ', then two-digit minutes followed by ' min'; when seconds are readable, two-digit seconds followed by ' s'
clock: 3 h 34 min
